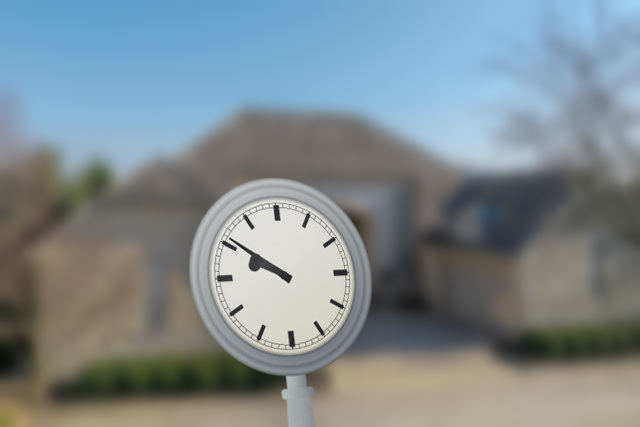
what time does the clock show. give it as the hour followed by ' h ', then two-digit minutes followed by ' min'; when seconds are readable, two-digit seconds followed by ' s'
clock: 9 h 51 min
